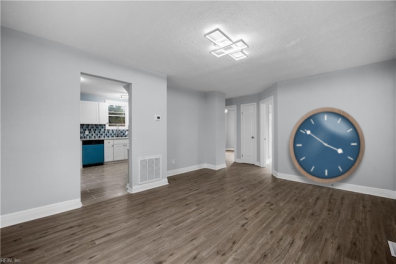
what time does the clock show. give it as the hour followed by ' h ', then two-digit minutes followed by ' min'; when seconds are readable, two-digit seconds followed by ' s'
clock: 3 h 51 min
